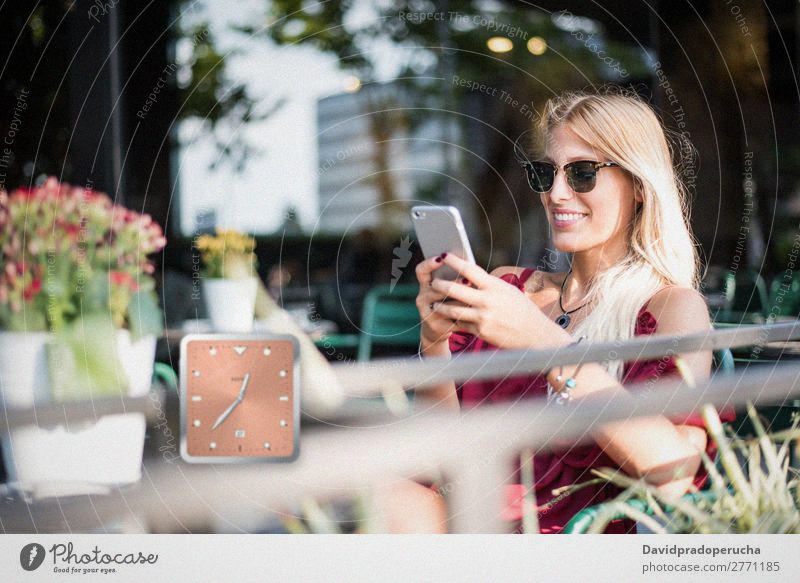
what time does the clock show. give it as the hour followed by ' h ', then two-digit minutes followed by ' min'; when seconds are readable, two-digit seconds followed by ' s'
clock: 12 h 37 min
